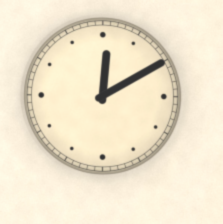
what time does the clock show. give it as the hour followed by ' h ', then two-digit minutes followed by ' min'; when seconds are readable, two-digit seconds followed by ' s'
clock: 12 h 10 min
